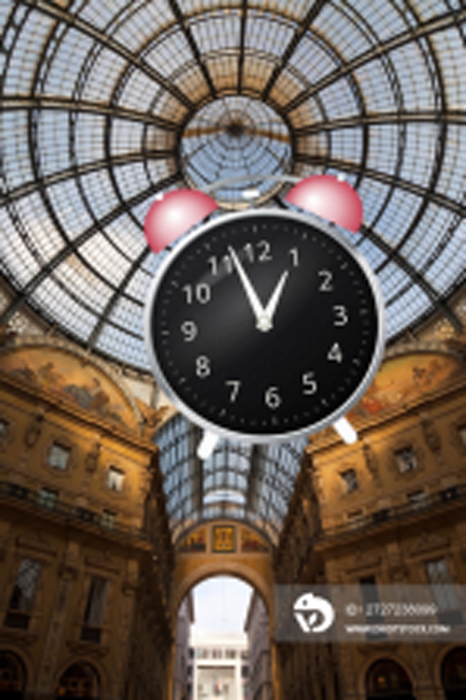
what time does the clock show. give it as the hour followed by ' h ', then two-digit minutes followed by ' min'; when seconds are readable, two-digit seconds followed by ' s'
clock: 12 h 57 min
